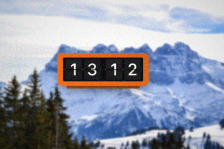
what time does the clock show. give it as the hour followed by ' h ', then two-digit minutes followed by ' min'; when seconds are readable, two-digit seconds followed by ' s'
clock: 13 h 12 min
